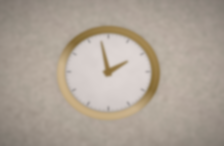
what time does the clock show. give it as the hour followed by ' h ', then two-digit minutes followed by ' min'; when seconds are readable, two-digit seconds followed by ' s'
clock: 1 h 58 min
